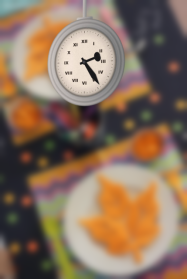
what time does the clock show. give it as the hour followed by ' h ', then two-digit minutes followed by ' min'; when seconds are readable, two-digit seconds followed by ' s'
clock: 2 h 24 min
